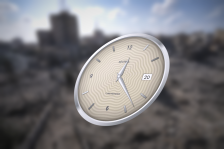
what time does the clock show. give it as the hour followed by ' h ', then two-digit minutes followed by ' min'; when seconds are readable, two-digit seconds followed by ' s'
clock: 12 h 23 min
